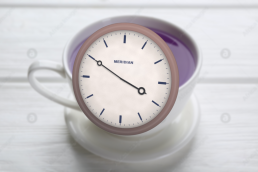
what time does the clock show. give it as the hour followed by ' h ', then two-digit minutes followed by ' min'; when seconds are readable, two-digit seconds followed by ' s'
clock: 3 h 50 min
